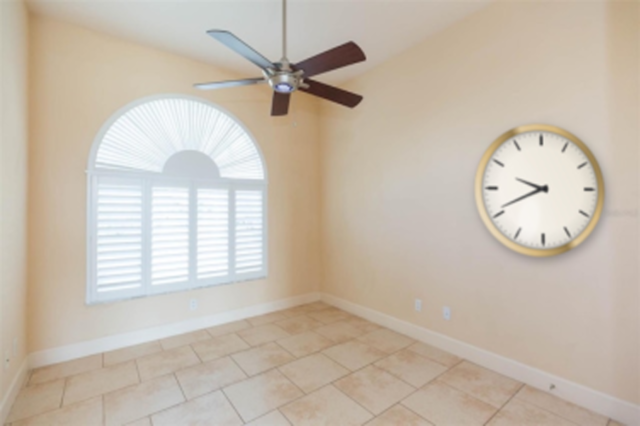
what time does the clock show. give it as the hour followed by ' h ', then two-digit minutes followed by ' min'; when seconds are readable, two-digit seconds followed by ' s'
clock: 9 h 41 min
